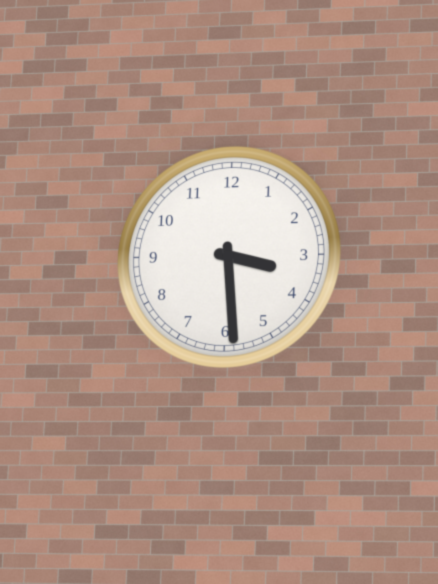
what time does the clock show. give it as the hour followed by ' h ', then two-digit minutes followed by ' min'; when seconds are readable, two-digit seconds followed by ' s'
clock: 3 h 29 min
